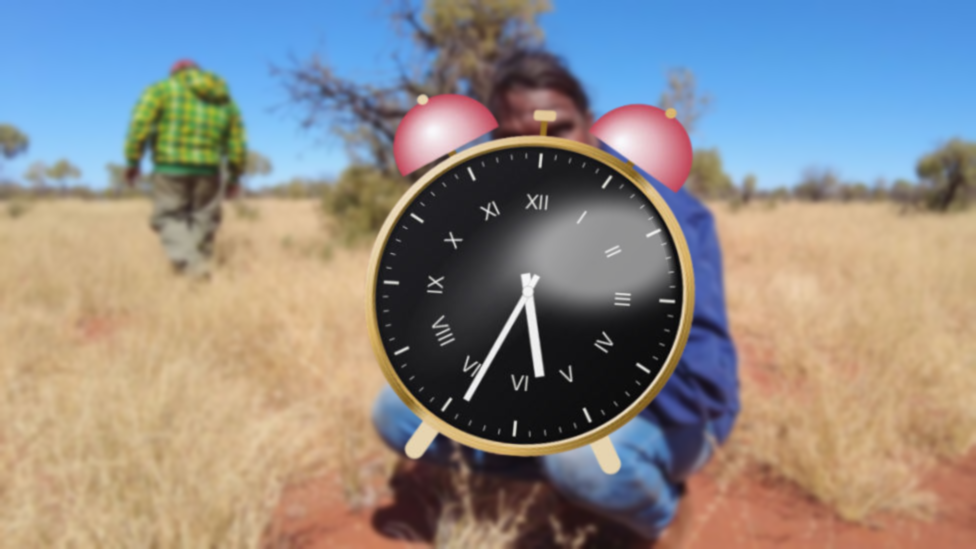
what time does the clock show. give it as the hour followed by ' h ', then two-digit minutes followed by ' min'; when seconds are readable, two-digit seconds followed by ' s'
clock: 5 h 34 min
